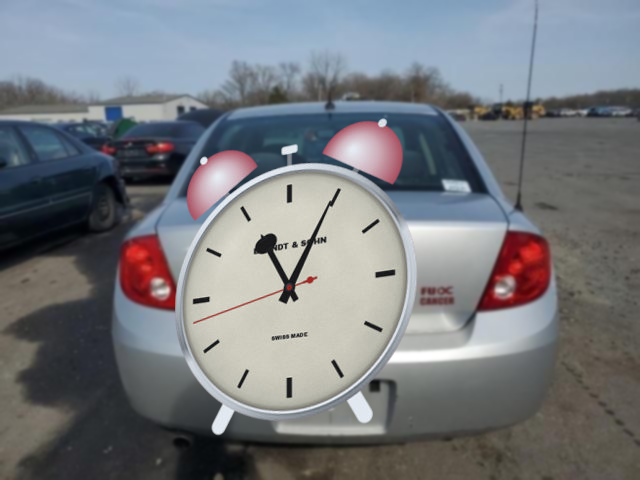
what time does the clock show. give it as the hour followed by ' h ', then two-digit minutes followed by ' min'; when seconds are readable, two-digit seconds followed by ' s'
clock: 11 h 04 min 43 s
